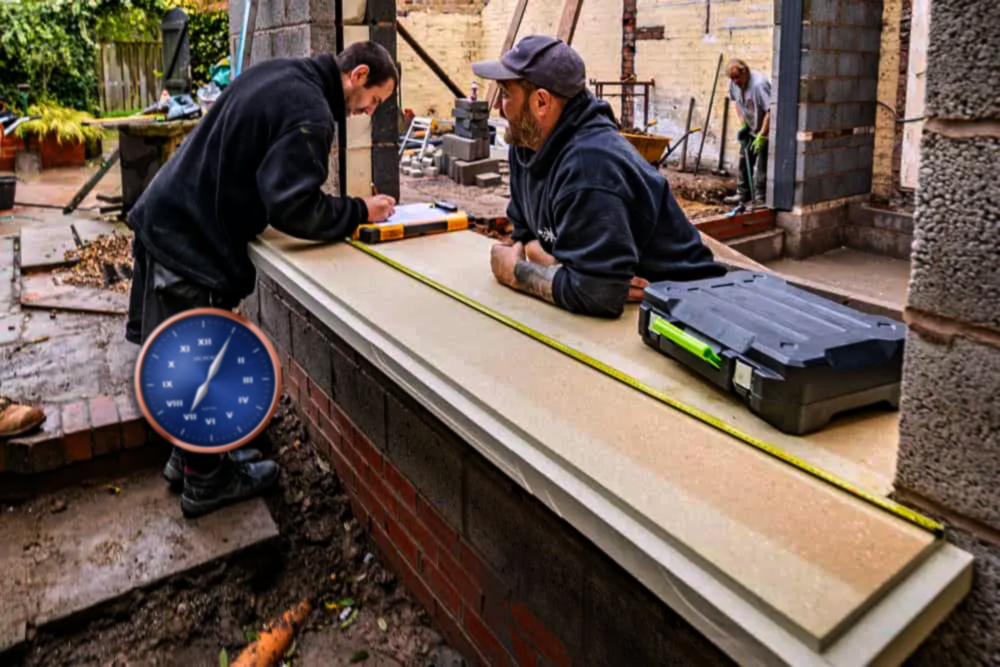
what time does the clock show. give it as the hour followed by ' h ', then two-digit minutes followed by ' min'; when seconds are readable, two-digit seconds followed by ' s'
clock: 7 h 05 min
